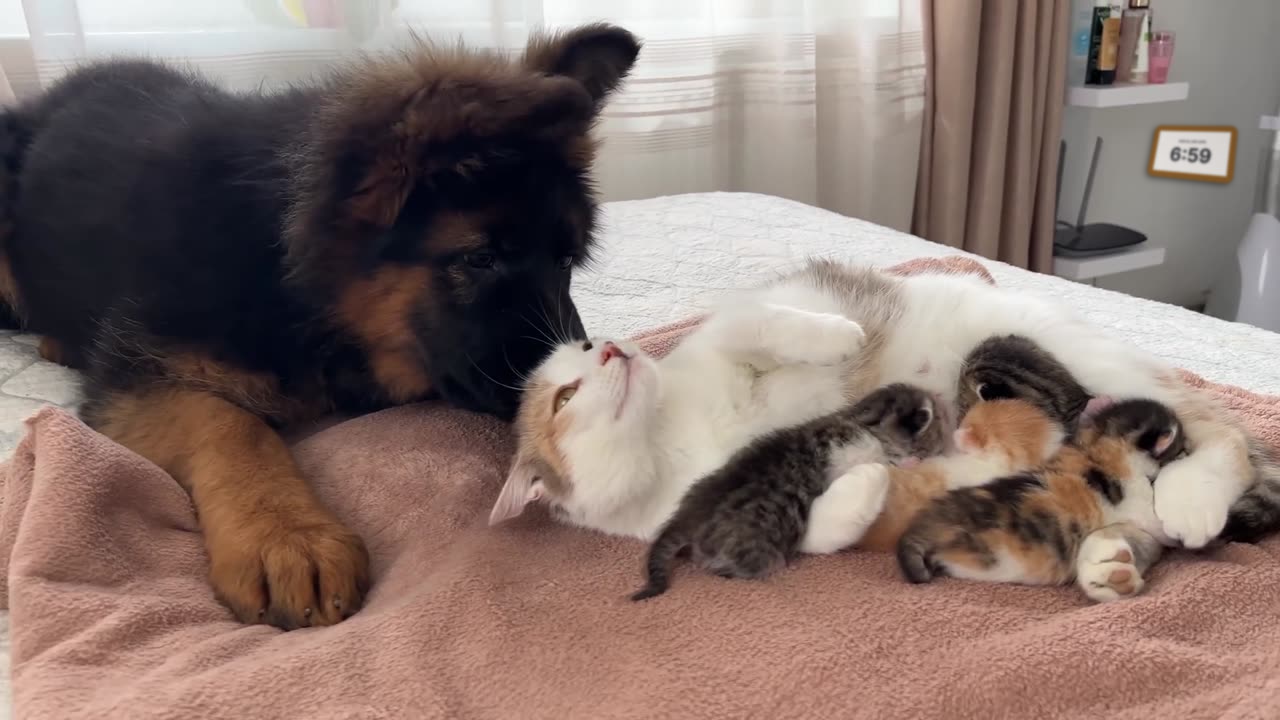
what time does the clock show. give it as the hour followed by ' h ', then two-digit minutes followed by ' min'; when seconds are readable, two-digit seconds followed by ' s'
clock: 6 h 59 min
